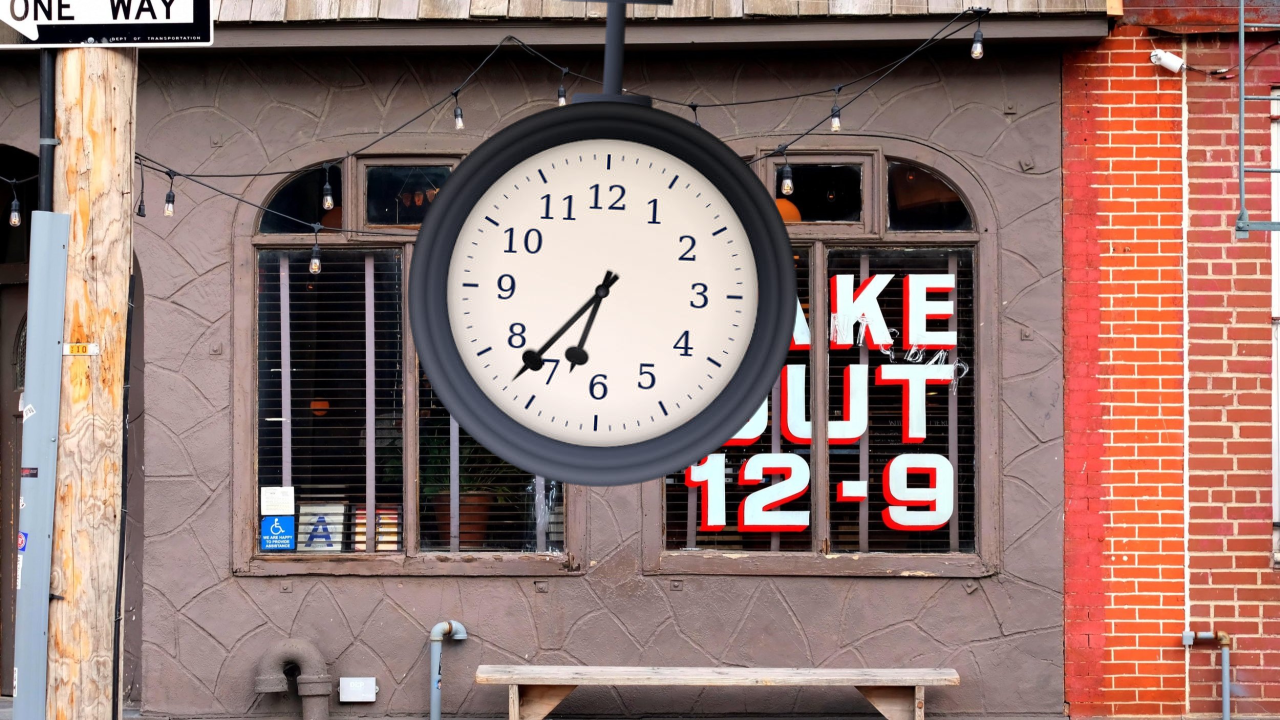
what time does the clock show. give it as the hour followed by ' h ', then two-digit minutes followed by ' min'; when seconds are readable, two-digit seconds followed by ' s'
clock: 6 h 37 min
